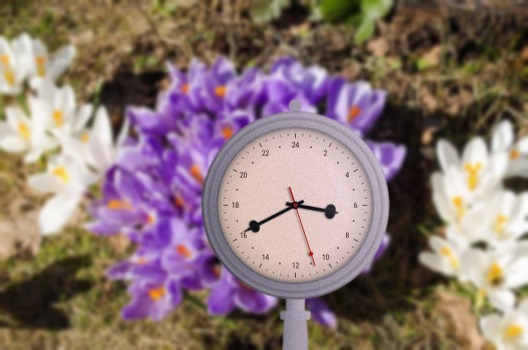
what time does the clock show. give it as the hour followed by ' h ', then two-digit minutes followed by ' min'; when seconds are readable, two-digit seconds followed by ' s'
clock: 6 h 40 min 27 s
